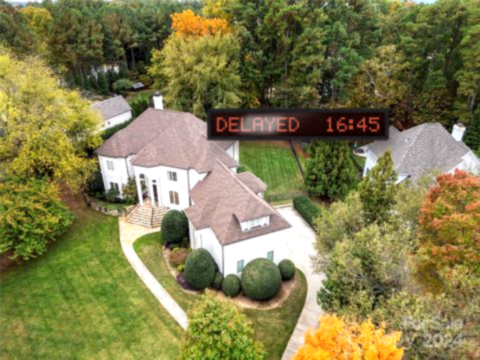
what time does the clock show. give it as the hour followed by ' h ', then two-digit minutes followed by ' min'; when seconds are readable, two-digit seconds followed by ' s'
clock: 16 h 45 min
